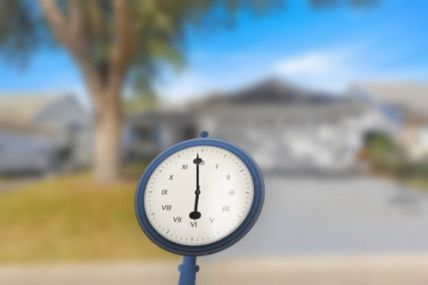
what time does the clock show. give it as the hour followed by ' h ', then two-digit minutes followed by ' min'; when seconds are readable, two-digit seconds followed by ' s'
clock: 5 h 59 min
